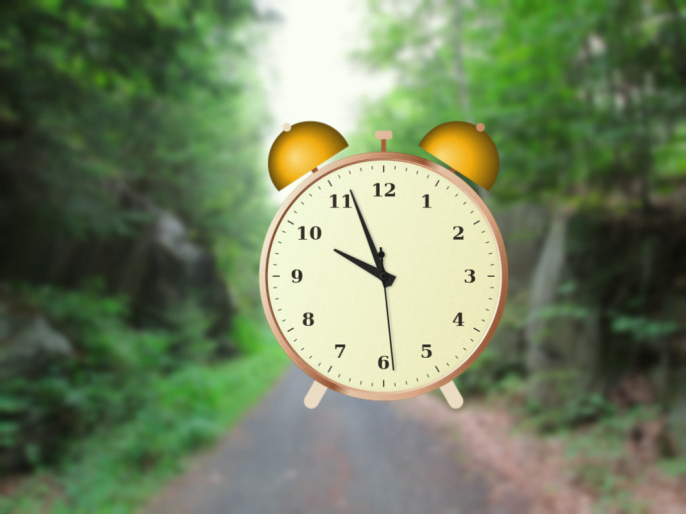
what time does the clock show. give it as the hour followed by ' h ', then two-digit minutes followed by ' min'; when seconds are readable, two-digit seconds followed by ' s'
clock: 9 h 56 min 29 s
